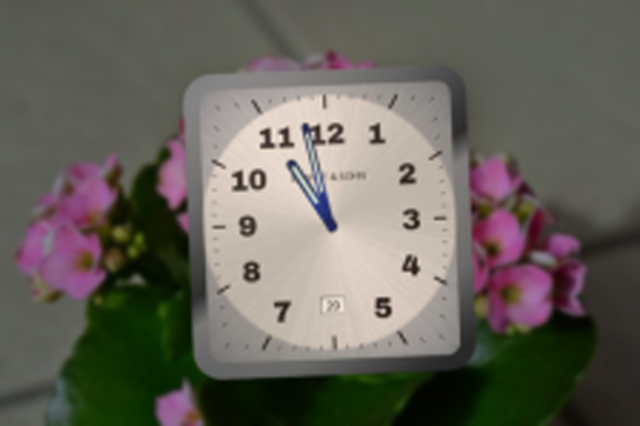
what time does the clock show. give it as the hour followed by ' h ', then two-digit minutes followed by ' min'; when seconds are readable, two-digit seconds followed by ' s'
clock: 10 h 58 min
